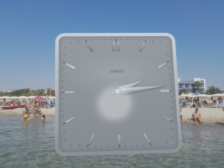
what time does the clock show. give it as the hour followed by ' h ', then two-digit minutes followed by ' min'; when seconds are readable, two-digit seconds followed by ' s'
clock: 2 h 14 min
